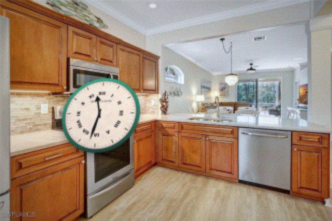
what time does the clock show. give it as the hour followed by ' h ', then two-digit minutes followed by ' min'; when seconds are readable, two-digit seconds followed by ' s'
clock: 11 h 32 min
